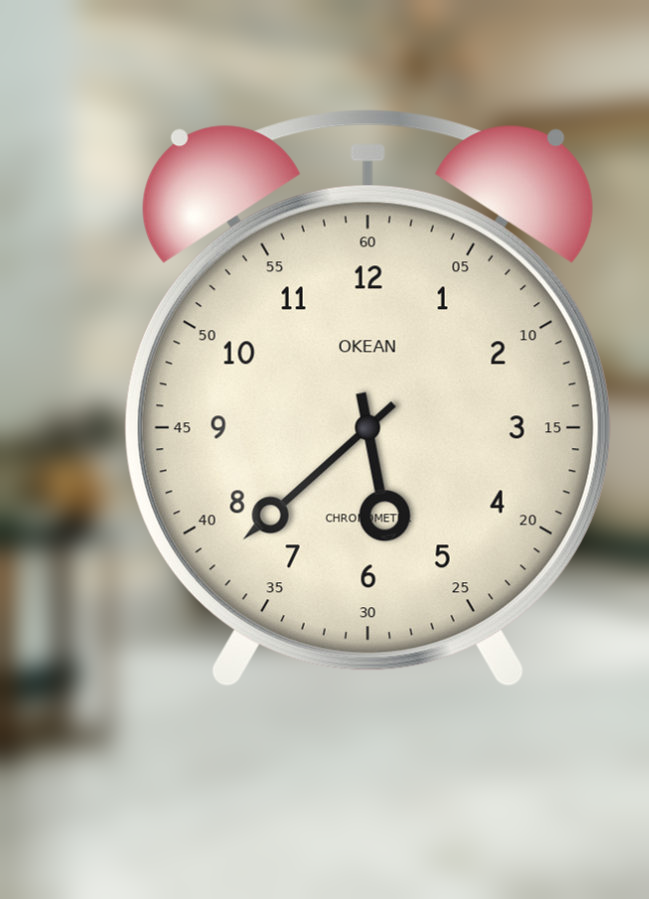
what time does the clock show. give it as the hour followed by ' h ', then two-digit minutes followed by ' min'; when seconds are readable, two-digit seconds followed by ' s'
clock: 5 h 38 min
